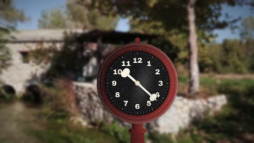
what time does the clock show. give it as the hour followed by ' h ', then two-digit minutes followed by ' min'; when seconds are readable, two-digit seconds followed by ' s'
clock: 10 h 22 min
